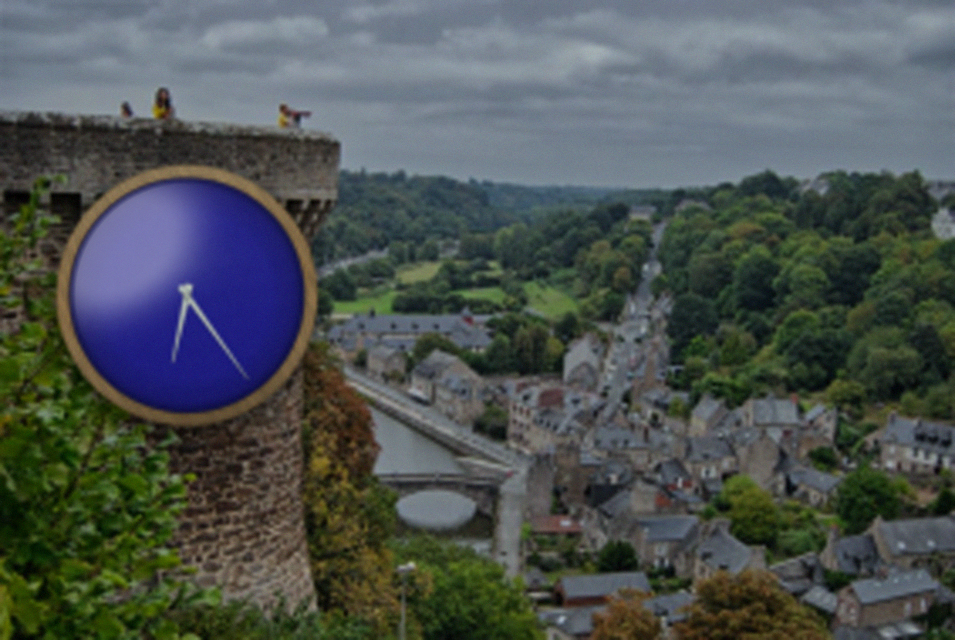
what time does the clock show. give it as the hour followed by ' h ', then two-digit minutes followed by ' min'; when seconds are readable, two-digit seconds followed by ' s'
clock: 6 h 24 min
